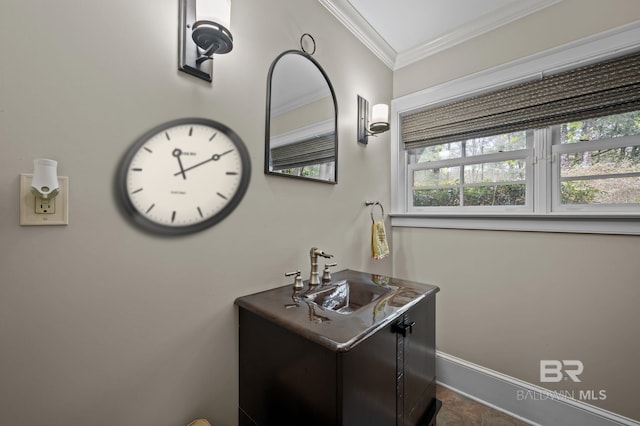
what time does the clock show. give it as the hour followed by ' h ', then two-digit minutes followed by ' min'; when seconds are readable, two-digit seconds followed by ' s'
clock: 11 h 10 min
